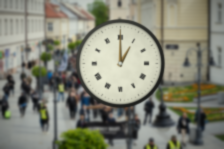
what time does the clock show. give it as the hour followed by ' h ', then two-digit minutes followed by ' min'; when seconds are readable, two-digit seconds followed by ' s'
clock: 1 h 00 min
